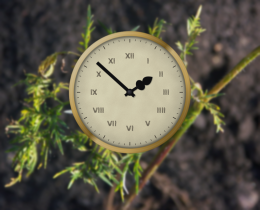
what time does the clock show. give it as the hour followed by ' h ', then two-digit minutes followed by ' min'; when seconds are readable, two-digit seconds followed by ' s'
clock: 1 h 52 min
